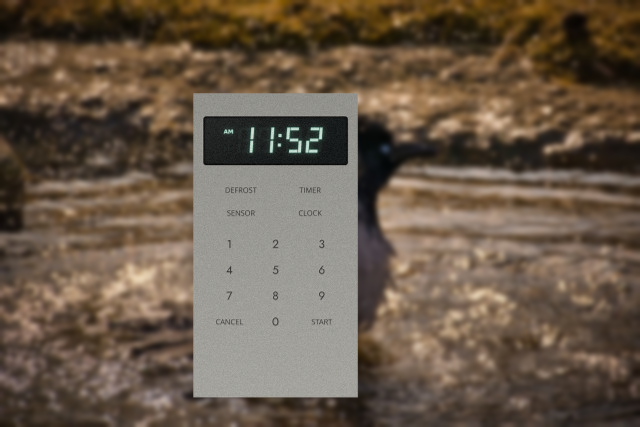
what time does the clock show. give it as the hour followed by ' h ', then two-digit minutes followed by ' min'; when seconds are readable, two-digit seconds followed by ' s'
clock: 11 h 52 min
